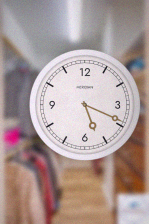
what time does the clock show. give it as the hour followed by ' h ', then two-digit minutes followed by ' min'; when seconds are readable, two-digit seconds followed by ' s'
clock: 5 h 19 min
